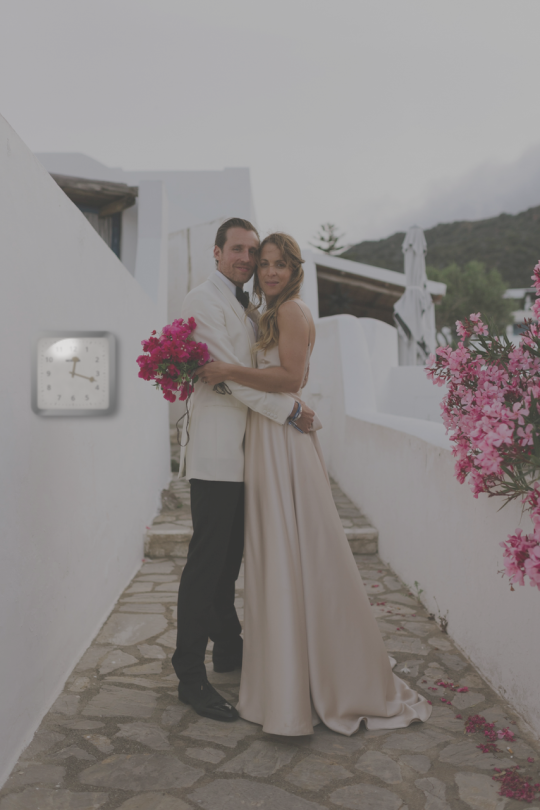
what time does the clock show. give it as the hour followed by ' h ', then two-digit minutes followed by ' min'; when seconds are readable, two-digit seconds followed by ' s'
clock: 12 h 18 min
